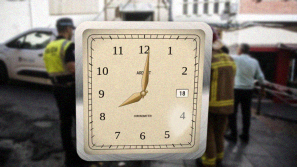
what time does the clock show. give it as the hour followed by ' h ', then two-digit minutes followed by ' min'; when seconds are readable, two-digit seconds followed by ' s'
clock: 8 h 01 min
